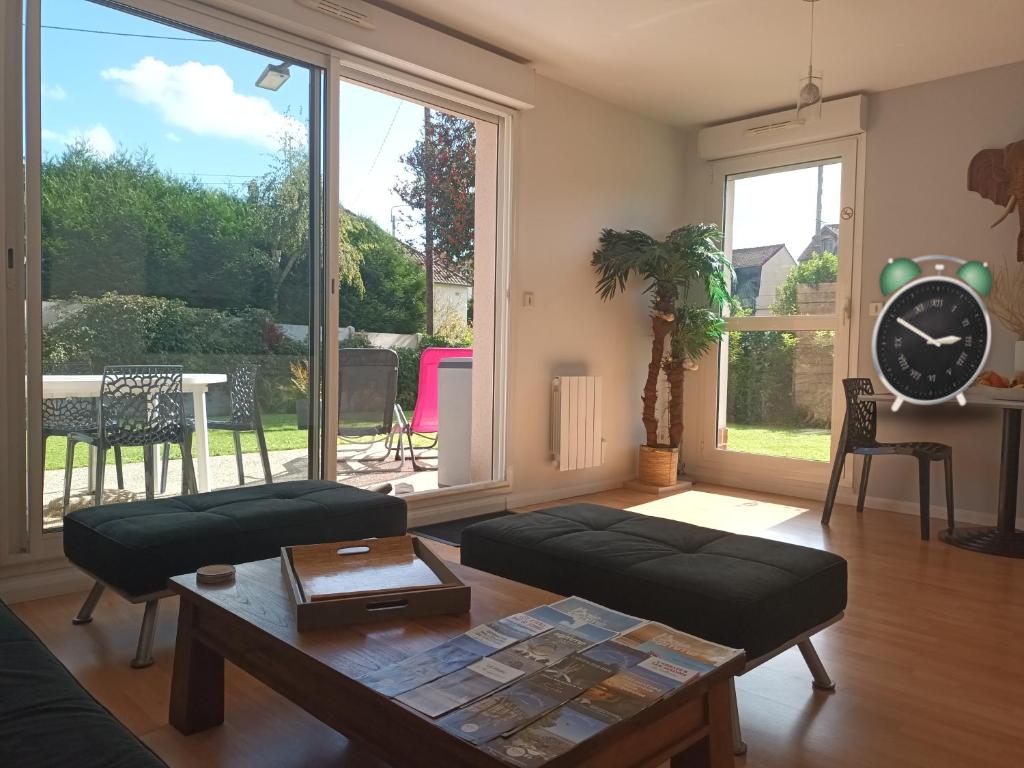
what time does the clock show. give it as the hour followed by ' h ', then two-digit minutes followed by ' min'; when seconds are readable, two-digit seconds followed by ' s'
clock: 2 h 50 min
